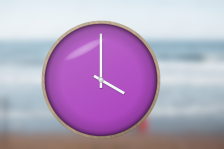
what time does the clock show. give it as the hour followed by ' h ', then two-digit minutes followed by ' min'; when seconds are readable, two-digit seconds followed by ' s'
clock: 4 h 00 min
